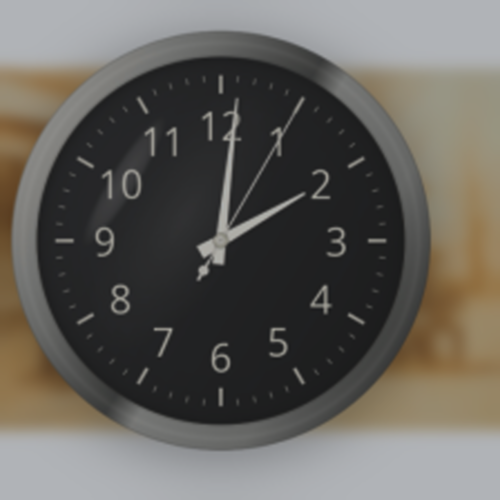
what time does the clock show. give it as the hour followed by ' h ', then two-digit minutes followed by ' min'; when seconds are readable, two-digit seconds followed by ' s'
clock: 2 h 01 min 05 s
